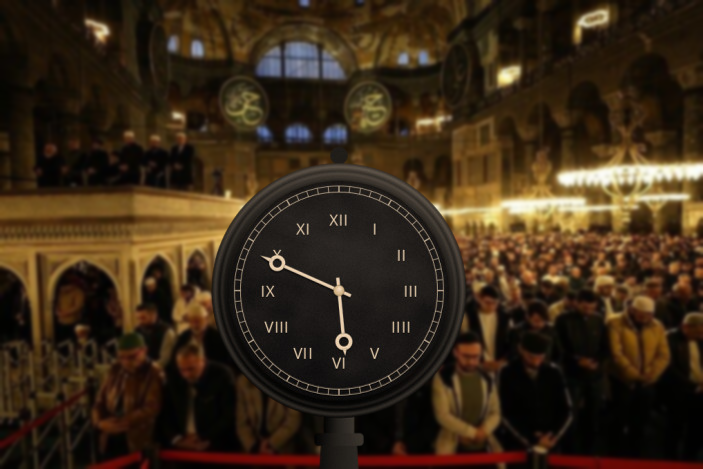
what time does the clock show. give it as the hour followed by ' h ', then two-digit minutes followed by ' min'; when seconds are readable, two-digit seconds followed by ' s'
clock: 5 h 49 min
